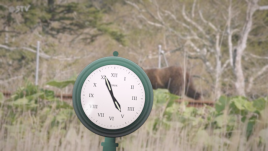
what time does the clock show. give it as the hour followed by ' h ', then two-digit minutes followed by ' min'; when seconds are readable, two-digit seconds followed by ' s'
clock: 4 h 56 min
